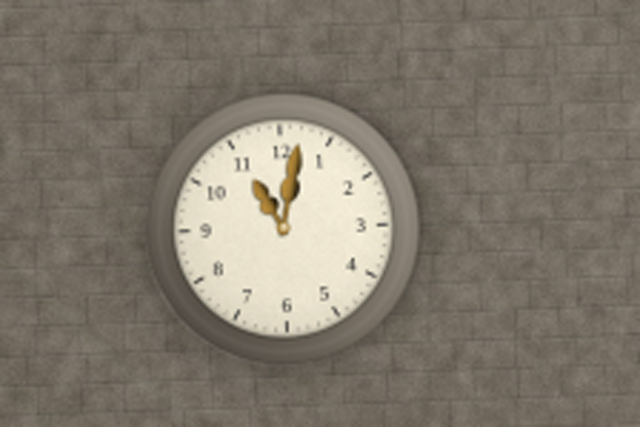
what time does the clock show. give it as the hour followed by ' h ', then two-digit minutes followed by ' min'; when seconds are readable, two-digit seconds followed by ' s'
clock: 11 h 02 min
